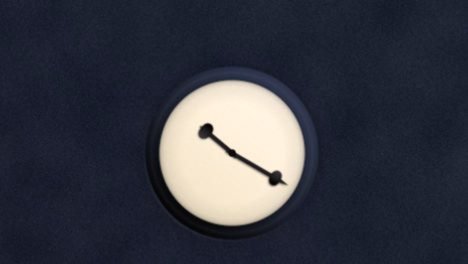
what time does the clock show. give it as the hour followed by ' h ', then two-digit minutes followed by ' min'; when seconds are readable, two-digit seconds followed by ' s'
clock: 10 h 20 min
